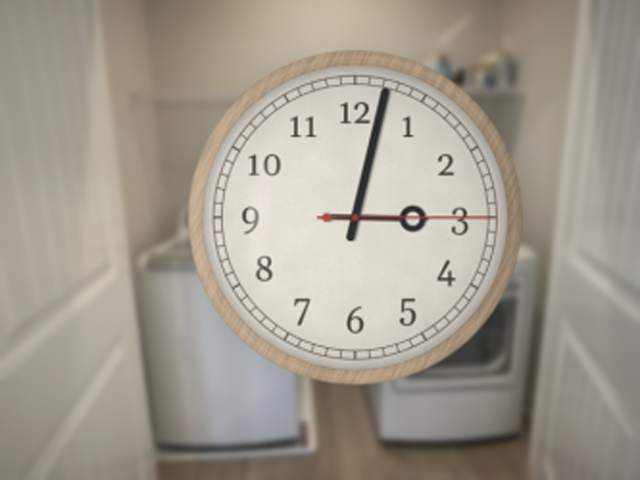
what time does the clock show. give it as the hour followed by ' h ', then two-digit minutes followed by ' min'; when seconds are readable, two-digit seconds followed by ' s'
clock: 3 h 02 min 15 s
